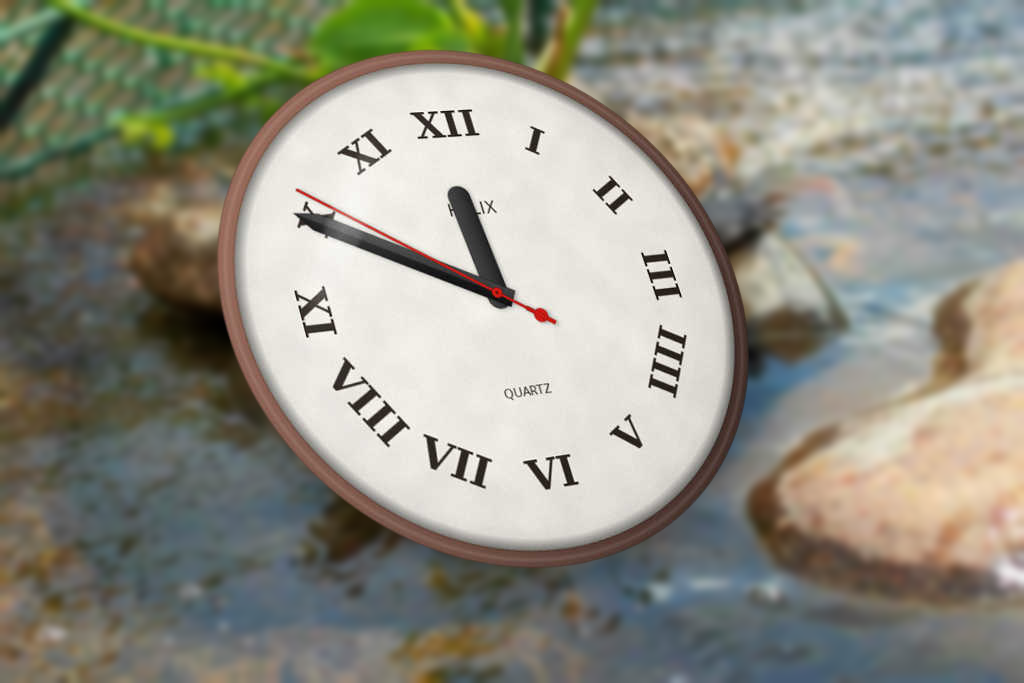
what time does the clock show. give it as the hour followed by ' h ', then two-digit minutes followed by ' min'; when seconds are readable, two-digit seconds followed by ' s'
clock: 11 h 49 min 51 s
